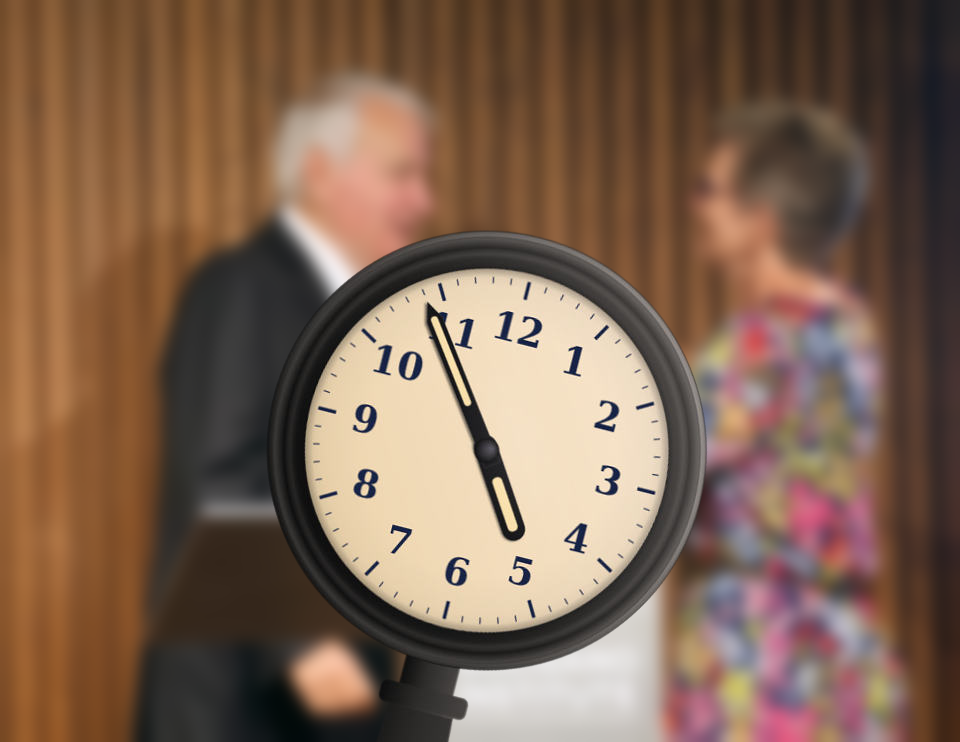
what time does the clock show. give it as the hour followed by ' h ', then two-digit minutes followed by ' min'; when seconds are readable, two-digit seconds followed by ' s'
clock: 4 h 54 min
